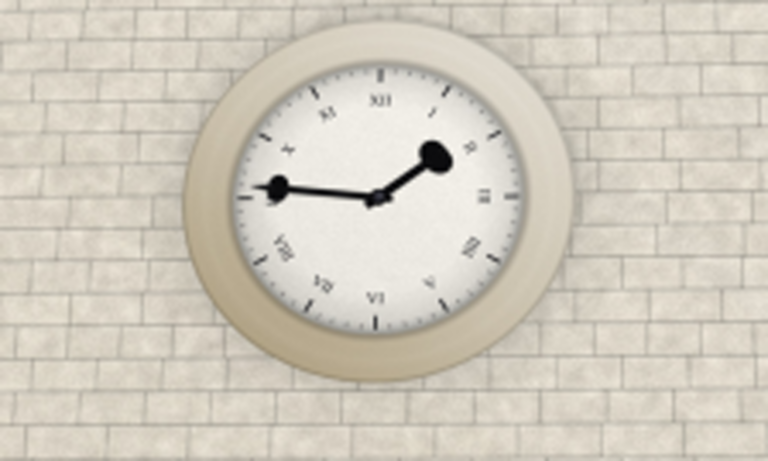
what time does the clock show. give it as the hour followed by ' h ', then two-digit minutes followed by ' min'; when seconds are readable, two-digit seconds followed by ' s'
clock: 1 h 46 min
